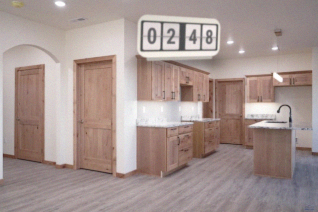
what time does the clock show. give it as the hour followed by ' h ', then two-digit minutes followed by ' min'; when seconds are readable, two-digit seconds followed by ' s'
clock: 2 h 48 min
